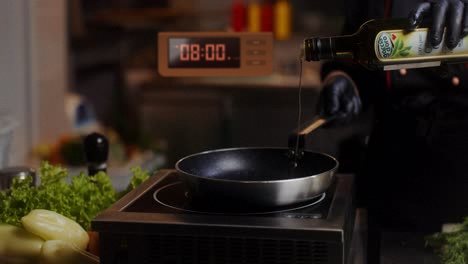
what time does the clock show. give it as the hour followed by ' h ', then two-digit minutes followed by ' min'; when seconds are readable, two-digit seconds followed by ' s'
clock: 8 h 00 min
